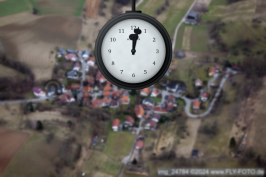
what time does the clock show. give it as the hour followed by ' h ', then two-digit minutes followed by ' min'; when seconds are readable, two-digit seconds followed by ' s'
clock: 12 h 02 min
